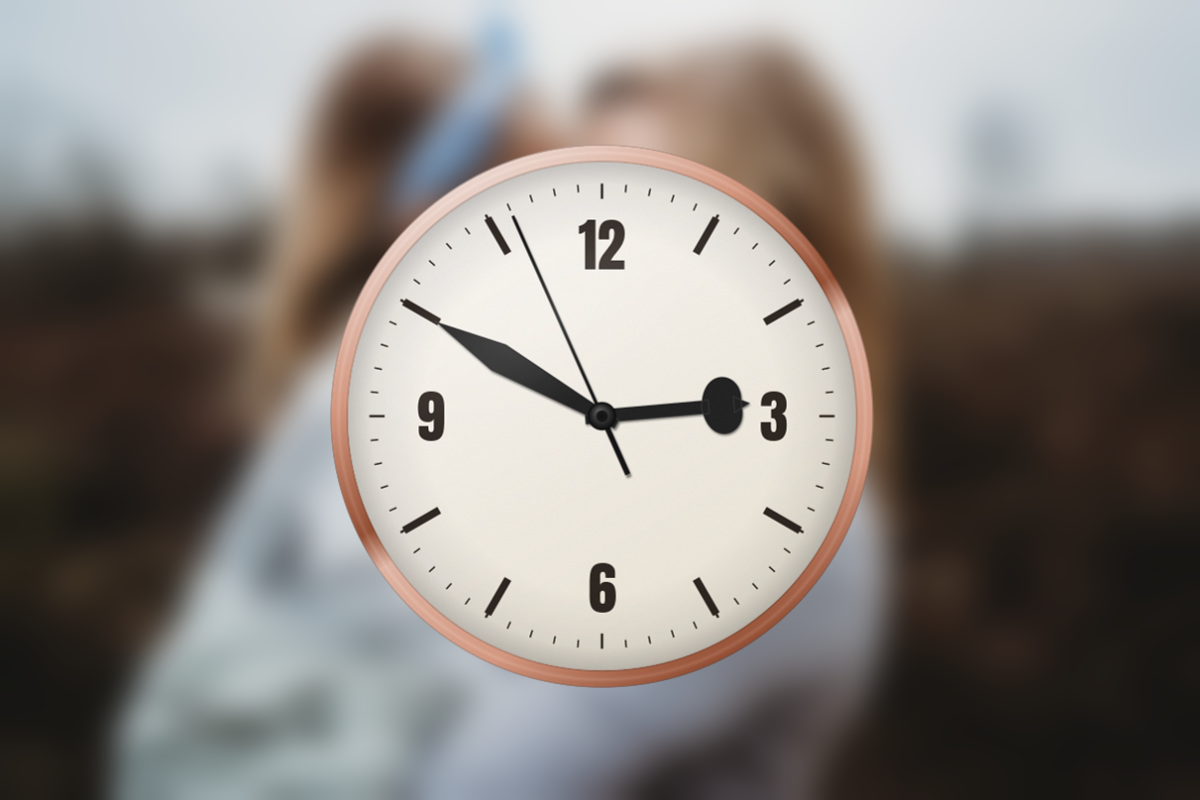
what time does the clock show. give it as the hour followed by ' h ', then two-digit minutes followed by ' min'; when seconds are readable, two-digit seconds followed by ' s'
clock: 2 h 49 min 56 s
